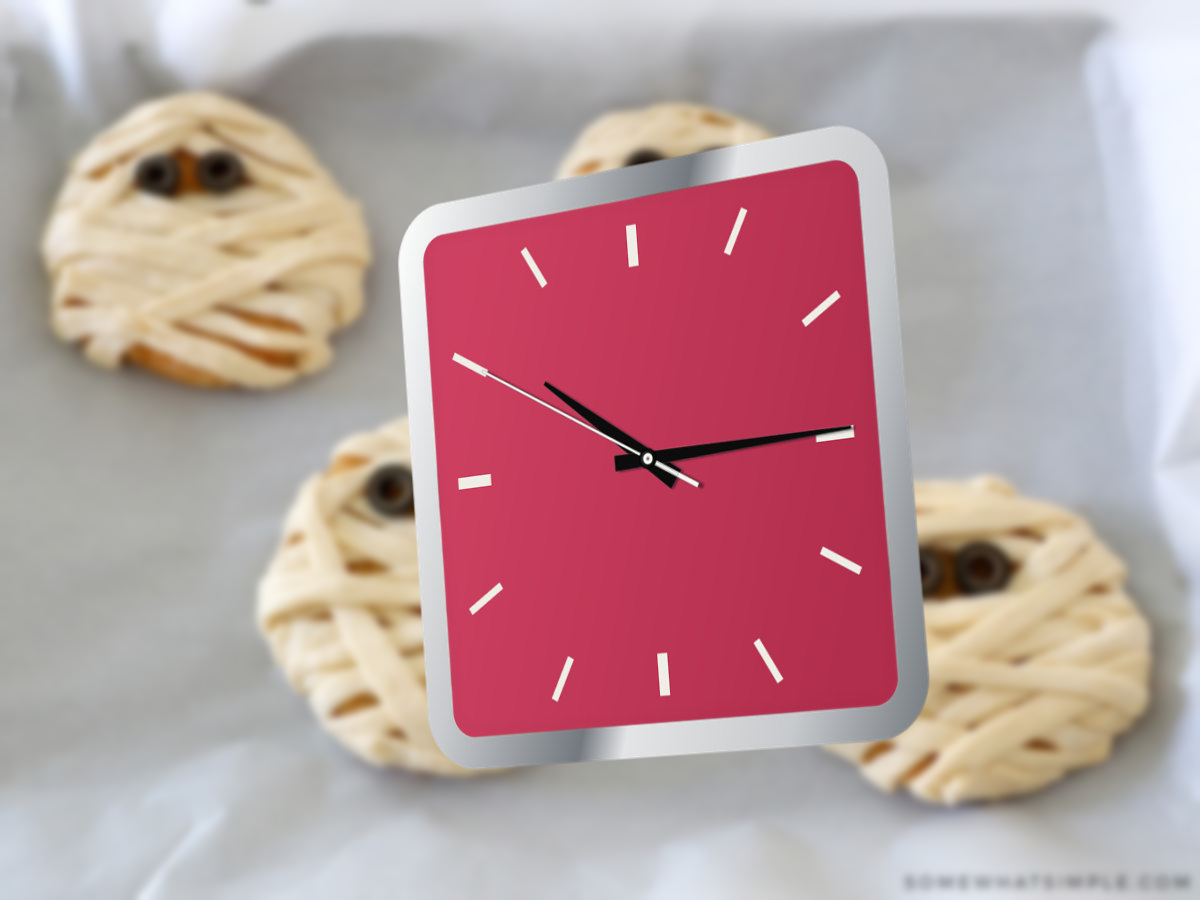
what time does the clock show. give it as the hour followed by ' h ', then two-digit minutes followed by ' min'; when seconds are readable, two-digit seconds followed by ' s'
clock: 10 h 14 min 50 s
